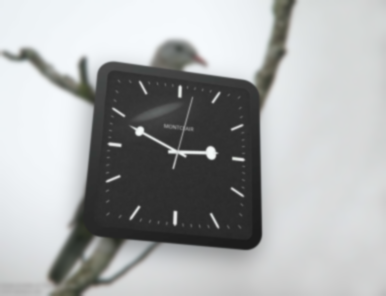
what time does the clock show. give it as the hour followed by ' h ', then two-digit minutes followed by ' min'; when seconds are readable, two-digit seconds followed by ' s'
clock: 2 h 49 min 02 s
